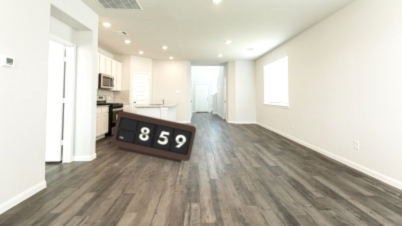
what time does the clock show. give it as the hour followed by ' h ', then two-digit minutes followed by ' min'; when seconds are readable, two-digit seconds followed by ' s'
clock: 8 h 59 min
